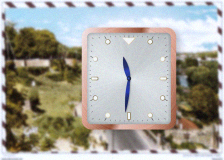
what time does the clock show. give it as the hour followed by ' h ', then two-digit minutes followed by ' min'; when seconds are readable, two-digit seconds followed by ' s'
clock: 11 h 31 min
